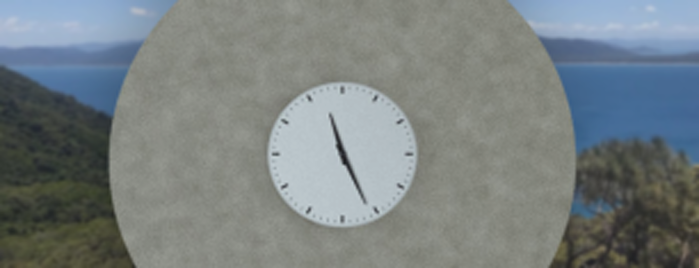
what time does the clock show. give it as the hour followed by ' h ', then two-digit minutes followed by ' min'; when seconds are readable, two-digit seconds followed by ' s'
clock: 11 h 26 min
